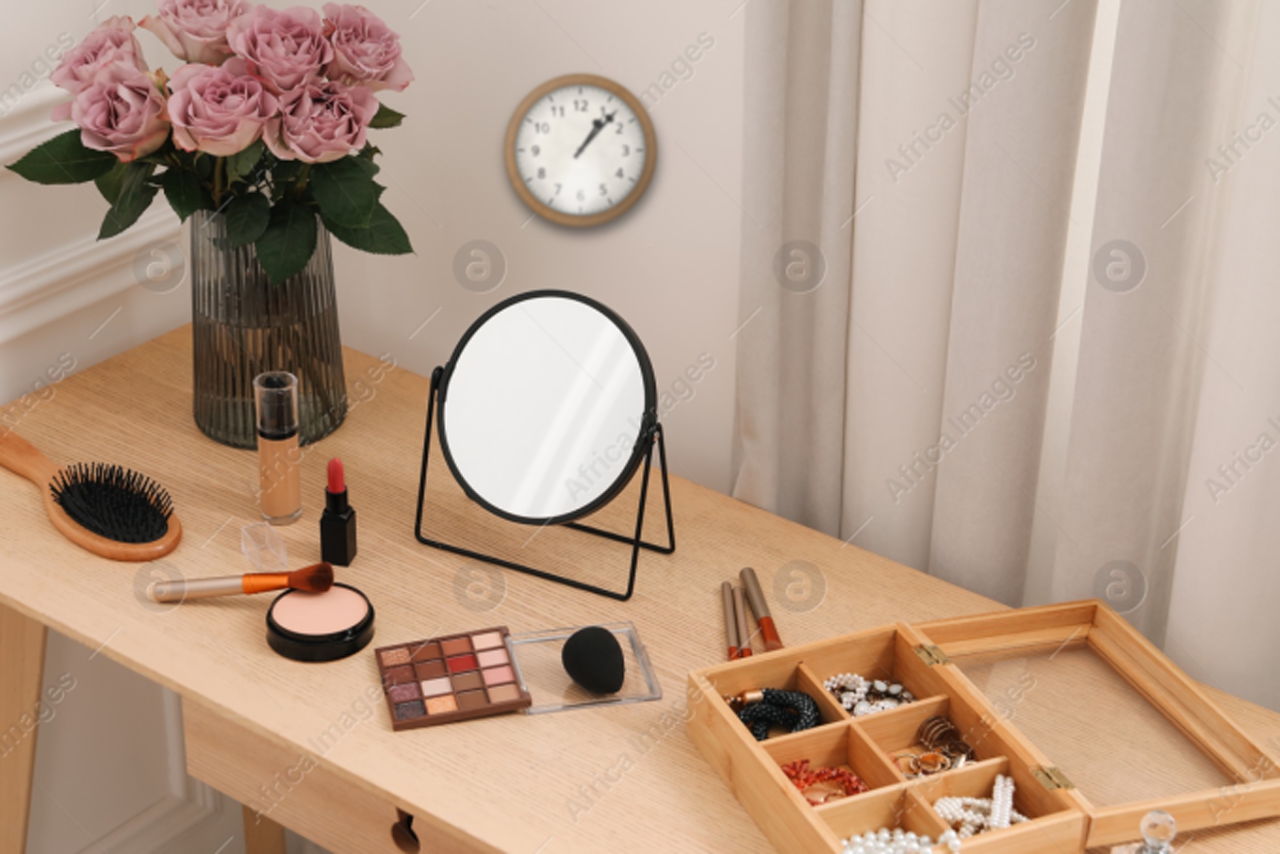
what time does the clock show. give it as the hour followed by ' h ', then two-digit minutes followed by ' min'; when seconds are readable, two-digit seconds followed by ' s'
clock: 1 h 07 min
